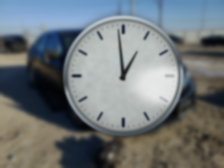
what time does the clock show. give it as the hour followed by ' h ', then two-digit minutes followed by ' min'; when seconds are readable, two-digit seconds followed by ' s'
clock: 12 h 59 min
